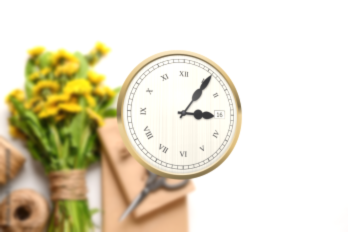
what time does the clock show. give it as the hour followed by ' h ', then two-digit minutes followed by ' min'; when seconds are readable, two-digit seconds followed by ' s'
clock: 3 h 06 min
